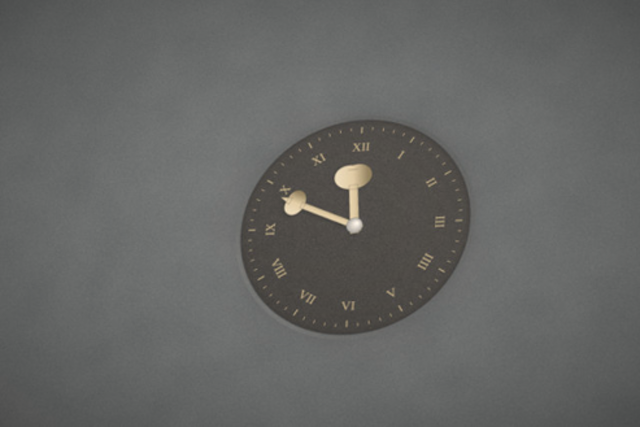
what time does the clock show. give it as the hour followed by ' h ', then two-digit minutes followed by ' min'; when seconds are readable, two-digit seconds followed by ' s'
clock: 11 h 49 min
